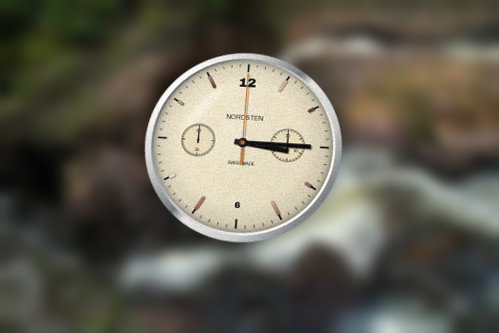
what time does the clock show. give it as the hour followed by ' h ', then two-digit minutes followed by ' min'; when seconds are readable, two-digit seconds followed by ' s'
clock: 3 h 15 min
